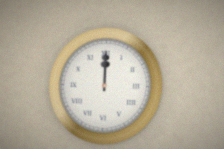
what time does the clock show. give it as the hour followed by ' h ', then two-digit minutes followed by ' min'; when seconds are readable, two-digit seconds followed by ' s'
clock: 12 h 00 min
